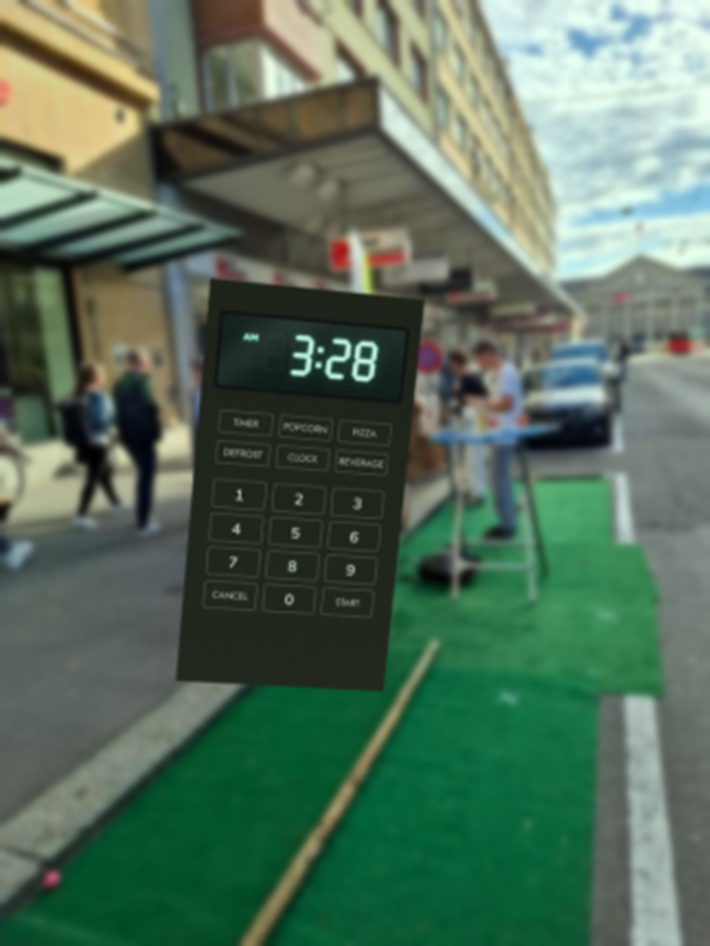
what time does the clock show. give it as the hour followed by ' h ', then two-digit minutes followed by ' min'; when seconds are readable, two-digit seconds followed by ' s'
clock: 3 h 28 min
